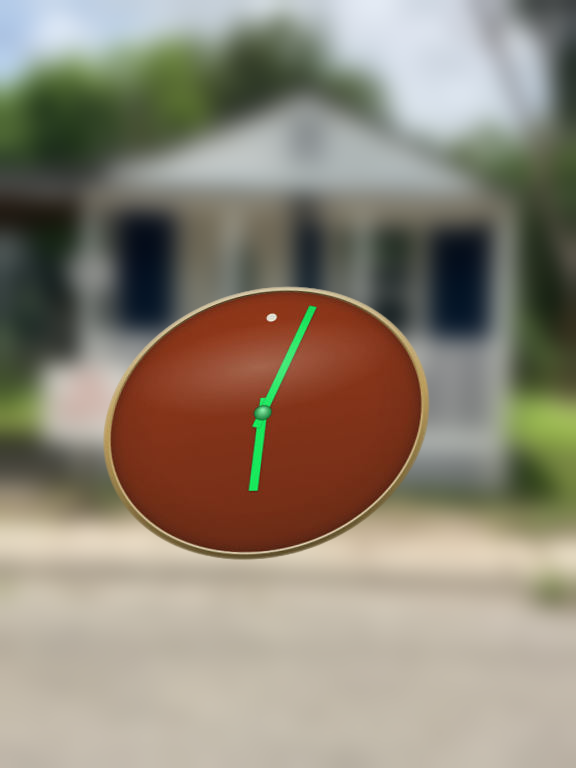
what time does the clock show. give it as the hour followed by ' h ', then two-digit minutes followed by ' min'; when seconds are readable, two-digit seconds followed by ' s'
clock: 6 h 03 min
